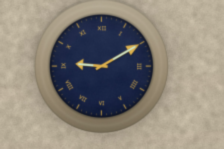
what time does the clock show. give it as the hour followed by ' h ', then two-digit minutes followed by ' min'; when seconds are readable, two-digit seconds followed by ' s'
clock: 9 h 10 min
